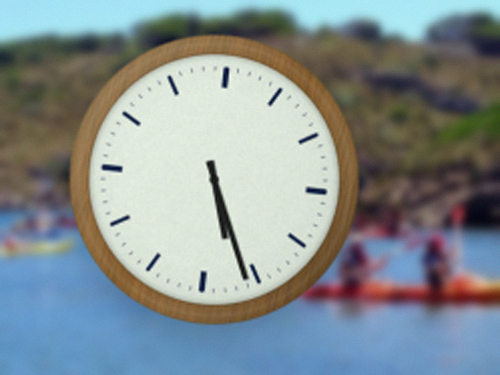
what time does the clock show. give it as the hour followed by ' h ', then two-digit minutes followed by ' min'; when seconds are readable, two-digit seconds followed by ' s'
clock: 5 h 26 min
